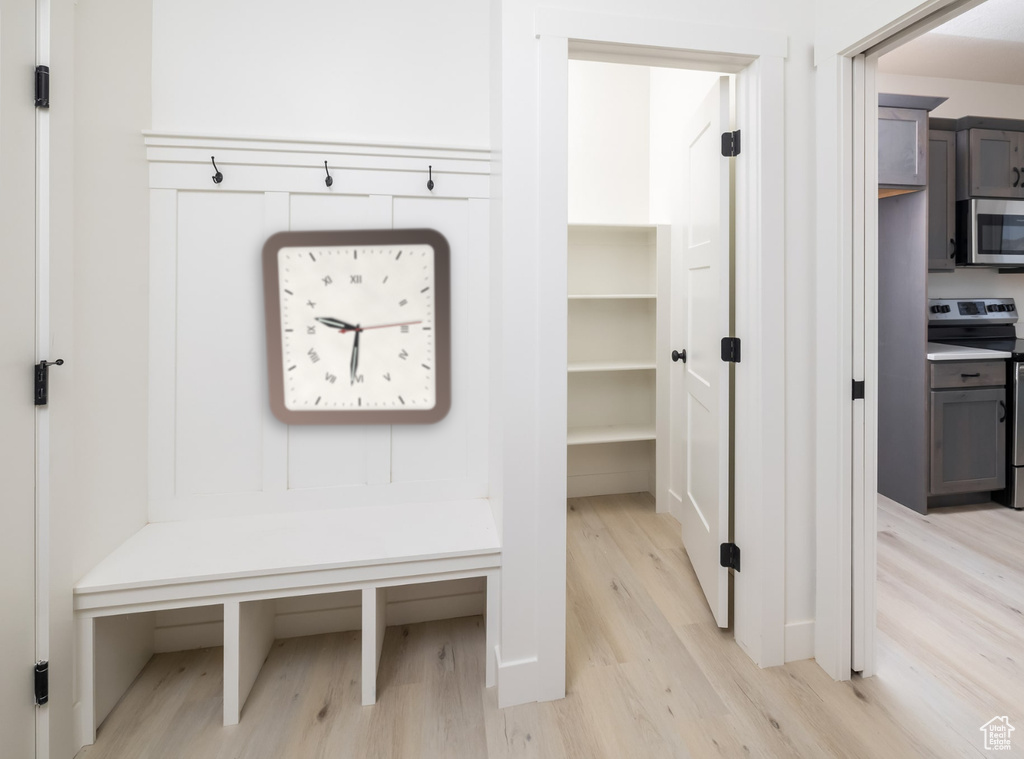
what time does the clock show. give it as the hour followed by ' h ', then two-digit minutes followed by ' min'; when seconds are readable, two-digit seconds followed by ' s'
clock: 9 h 31 min 14 s
